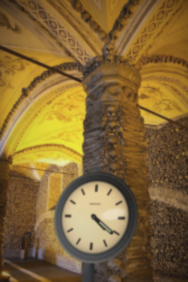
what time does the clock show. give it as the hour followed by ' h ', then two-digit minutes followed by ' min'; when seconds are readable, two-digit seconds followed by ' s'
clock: 4 h 21 min
